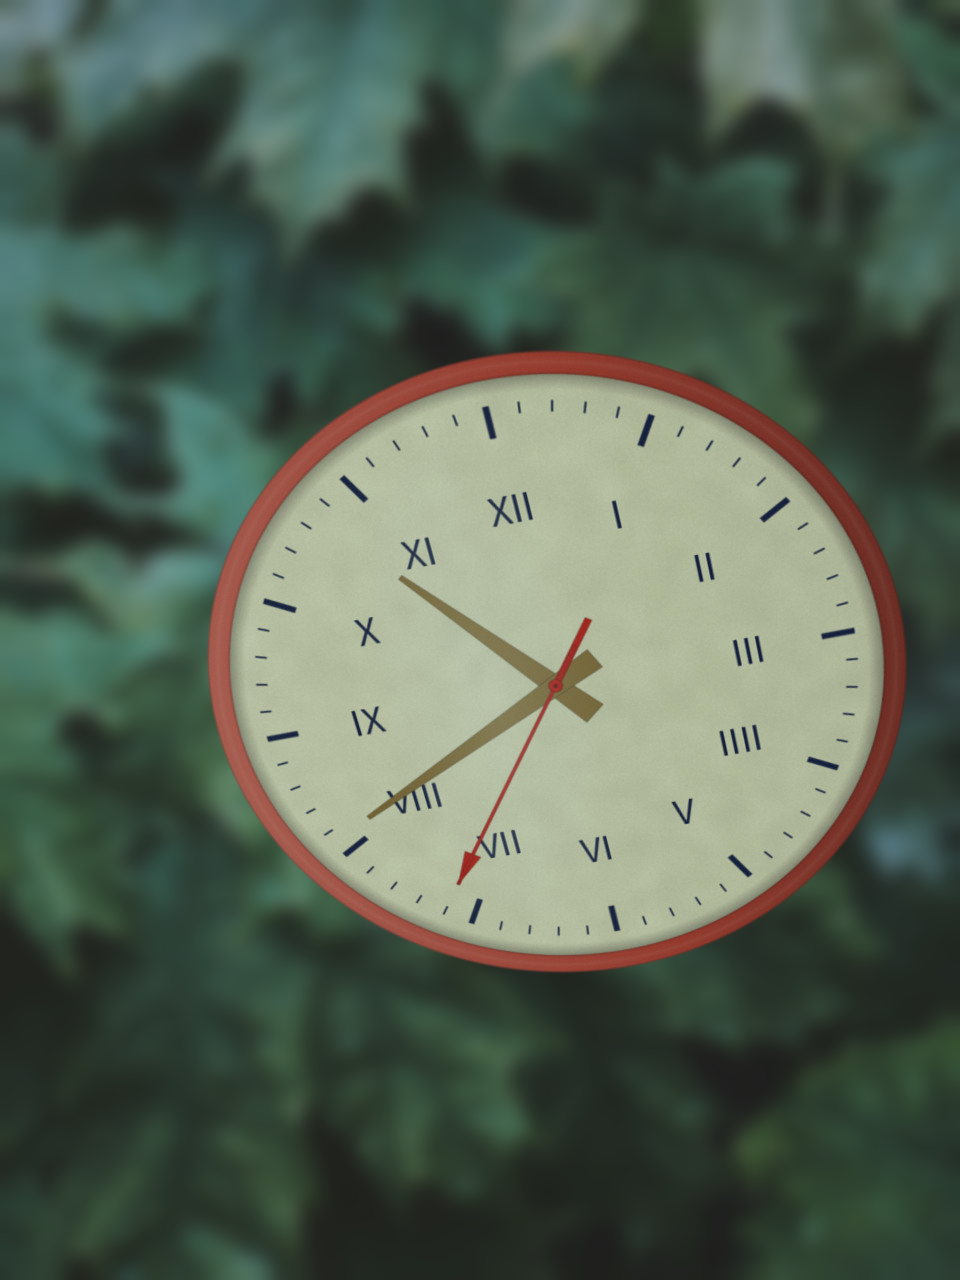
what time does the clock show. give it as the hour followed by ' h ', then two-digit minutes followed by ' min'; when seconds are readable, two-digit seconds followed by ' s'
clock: 10 h 40 min 36 s
